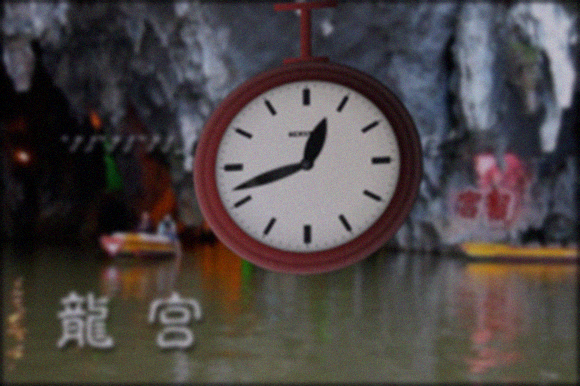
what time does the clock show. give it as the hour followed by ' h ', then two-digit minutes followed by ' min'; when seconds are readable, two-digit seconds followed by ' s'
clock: 12 h 42 min
